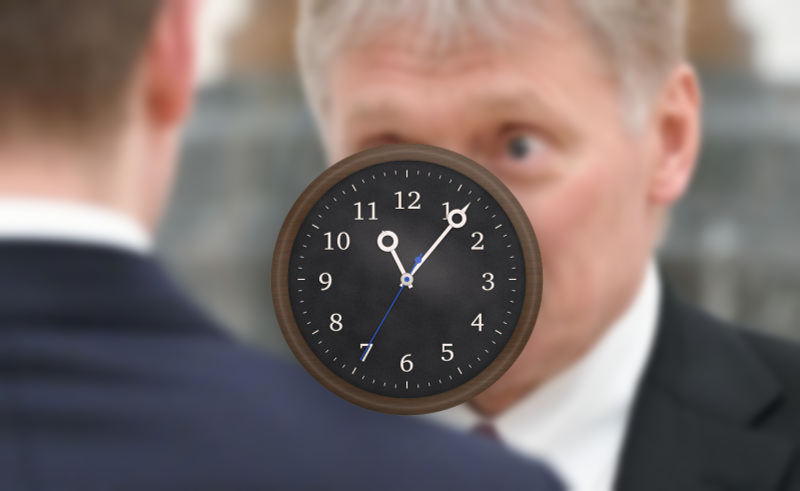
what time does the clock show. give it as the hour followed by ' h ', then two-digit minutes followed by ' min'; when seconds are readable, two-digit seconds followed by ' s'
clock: 11 h 06 min 35 s
